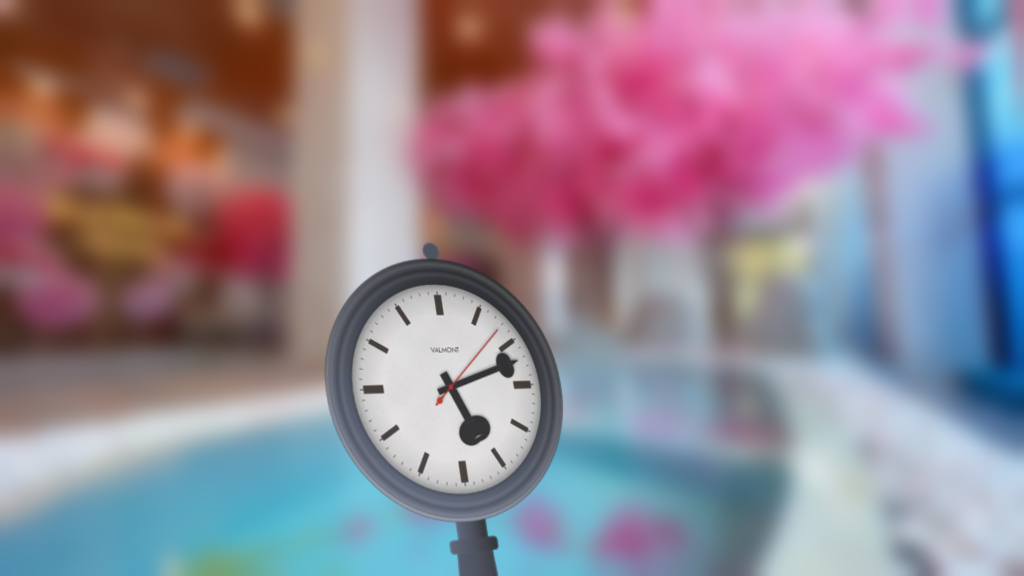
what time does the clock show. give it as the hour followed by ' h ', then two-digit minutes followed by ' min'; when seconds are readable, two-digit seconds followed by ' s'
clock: 5 h 12 min 08 s
